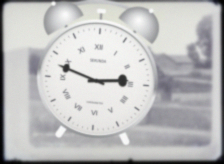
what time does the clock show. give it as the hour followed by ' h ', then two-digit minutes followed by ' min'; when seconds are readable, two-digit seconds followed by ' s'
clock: 2 h 48 min
